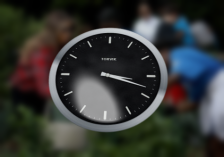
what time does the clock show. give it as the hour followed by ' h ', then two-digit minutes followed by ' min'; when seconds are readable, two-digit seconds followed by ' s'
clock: 3 h 18 min
